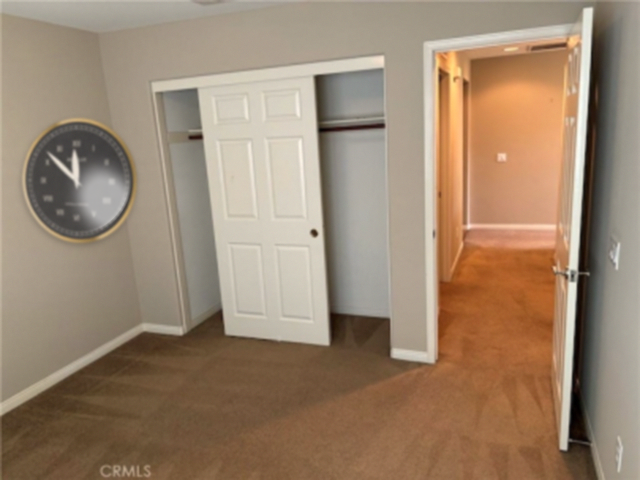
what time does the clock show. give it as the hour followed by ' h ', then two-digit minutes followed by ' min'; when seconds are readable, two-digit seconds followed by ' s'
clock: 11 h 52 min
